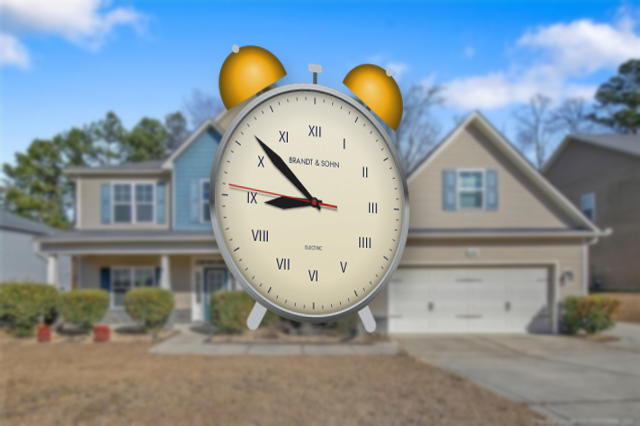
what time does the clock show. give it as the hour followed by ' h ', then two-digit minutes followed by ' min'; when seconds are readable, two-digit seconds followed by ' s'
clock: 8 h 51 min 46 s
